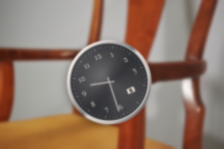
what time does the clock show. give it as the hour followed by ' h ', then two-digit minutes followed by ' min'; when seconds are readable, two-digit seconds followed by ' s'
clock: 9 h 31 min
